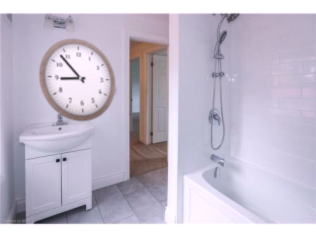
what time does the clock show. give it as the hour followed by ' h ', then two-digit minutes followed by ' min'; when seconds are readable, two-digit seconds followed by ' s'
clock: 8 h 53 min
